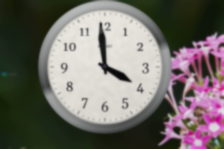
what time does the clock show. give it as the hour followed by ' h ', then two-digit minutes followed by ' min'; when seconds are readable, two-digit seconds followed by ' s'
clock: 3 h 59 min
